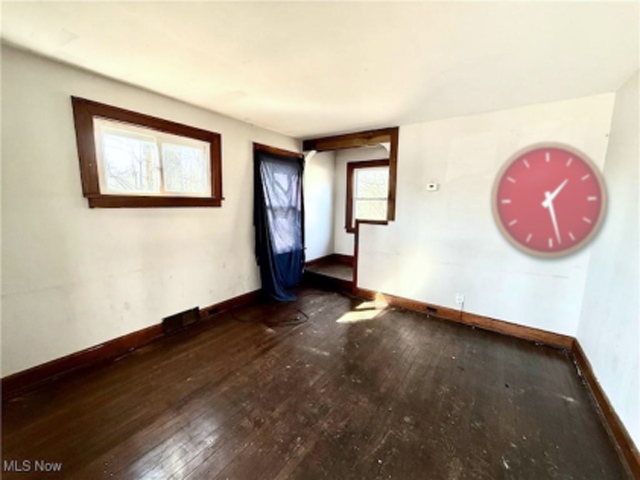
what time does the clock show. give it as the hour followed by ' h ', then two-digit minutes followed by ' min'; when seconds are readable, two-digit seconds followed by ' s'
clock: 1 h 28 min
